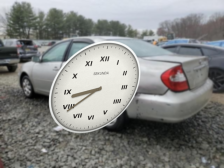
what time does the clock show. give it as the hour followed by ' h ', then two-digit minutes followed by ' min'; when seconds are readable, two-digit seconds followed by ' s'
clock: 8 h 39 min
